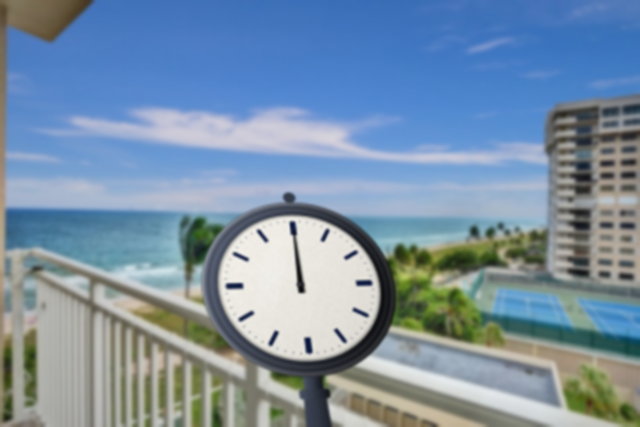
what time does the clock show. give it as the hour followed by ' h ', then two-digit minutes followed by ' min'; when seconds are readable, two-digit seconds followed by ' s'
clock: 12 h 00 min
